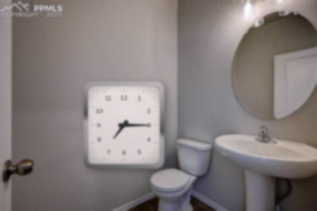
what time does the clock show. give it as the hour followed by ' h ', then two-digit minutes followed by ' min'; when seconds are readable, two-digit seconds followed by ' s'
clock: 7 h 15 min
